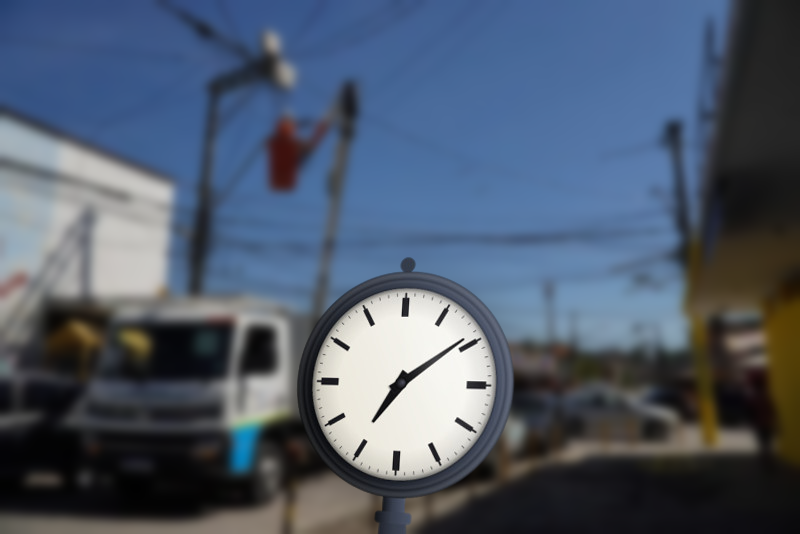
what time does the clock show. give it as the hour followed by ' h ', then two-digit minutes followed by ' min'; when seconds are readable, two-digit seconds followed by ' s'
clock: 7 h 09 min
